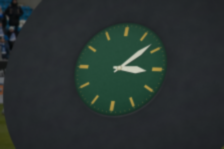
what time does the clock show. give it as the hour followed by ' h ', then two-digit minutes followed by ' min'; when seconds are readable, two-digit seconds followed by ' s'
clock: 3 h 08 min
